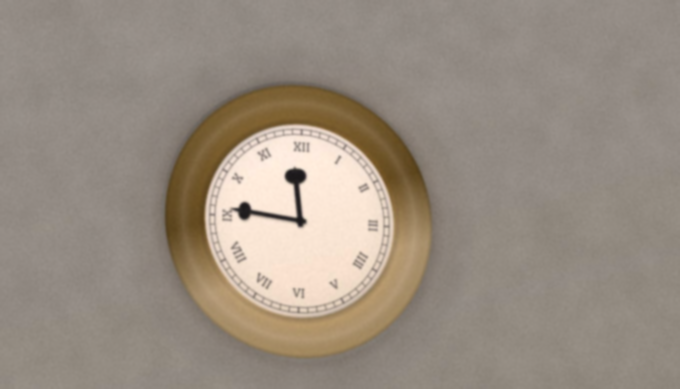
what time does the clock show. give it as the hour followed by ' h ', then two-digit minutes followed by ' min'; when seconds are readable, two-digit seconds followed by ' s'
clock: 11 h 46 min
